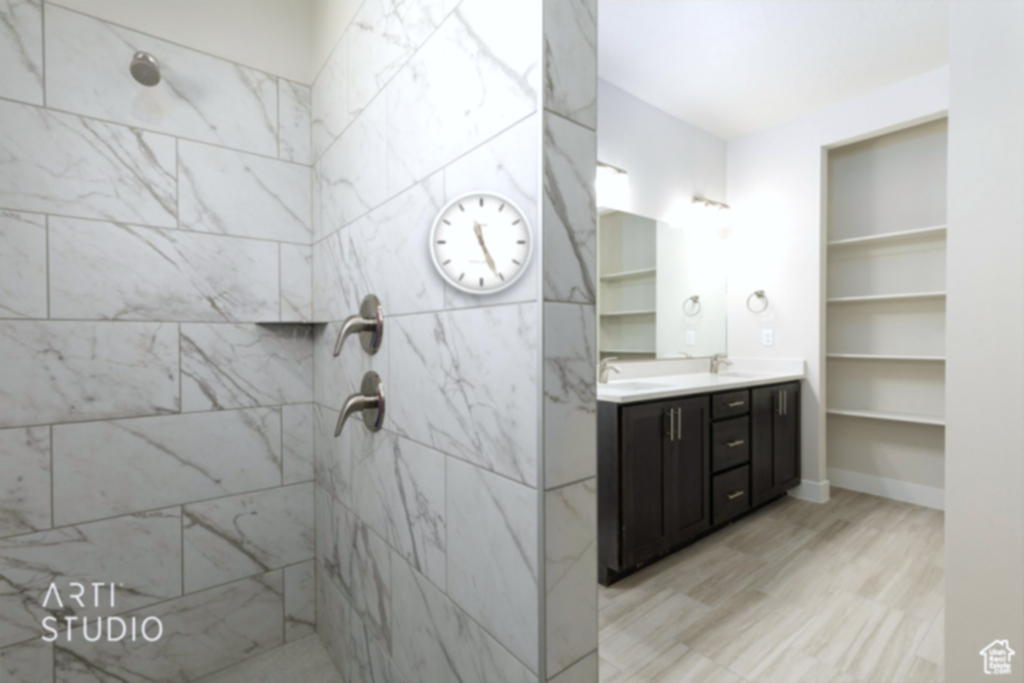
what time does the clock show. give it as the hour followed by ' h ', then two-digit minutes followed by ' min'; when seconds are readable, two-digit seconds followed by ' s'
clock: 11 h 26 min
